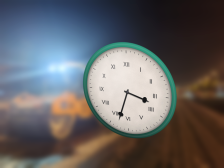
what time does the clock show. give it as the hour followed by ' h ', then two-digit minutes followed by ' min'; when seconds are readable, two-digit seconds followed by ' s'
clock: 3 h 33 min
